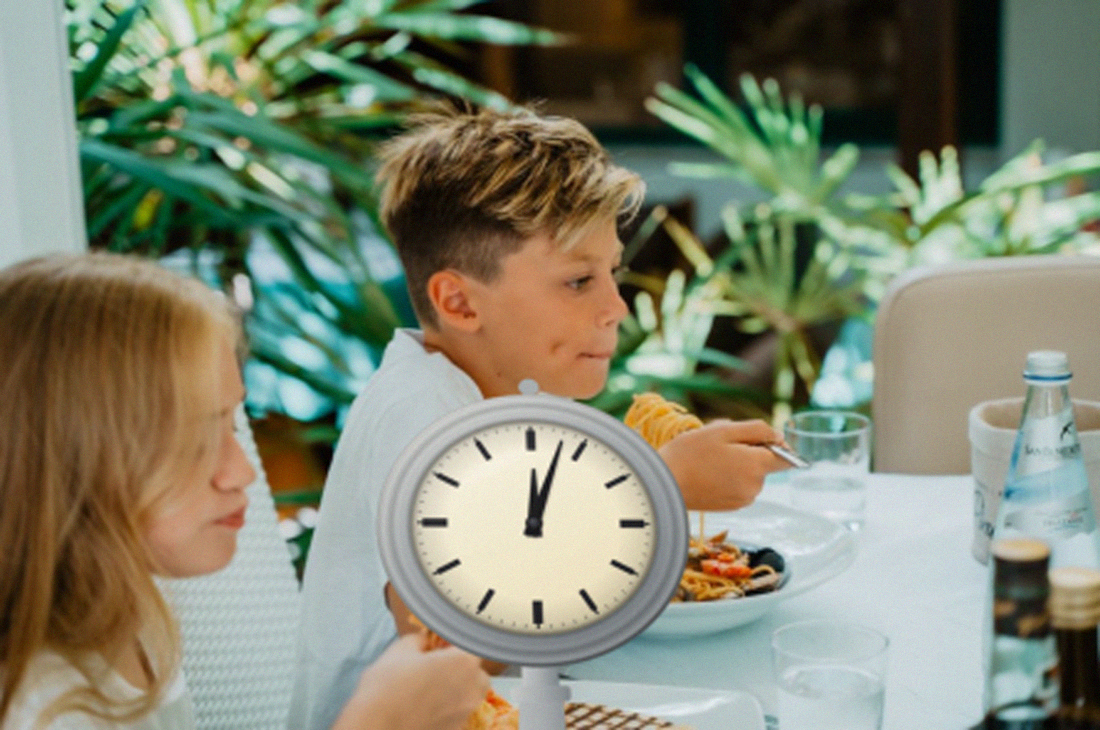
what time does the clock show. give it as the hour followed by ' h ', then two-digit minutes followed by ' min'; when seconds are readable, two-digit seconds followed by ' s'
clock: 12 h 03 min
